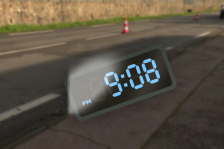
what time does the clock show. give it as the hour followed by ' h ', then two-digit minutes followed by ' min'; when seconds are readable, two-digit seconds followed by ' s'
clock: 9 h 08 min
